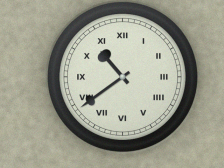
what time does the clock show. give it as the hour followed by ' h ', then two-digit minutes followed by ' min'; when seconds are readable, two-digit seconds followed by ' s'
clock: 10 h 39 min
